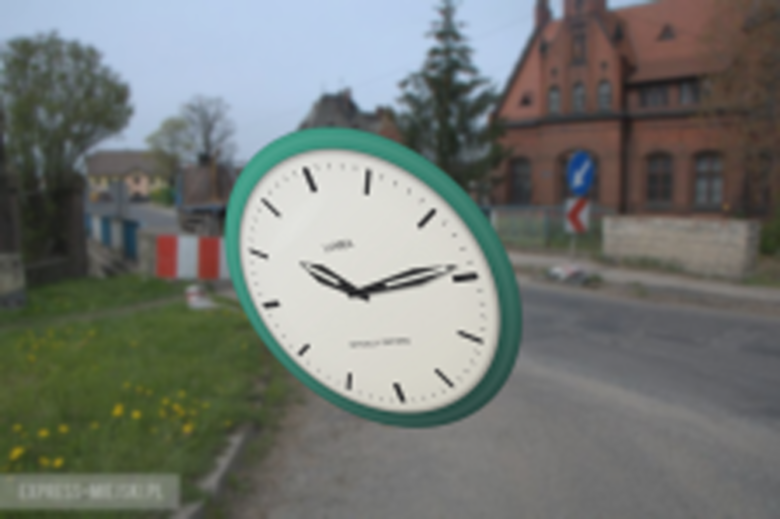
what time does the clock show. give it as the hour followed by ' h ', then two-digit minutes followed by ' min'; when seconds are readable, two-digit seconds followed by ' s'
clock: 10 h 14 min
